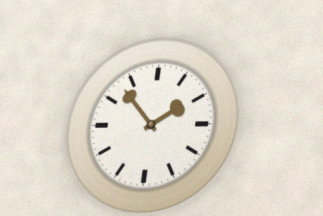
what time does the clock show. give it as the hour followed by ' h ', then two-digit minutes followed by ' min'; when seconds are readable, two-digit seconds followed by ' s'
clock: 1 h 53 min
